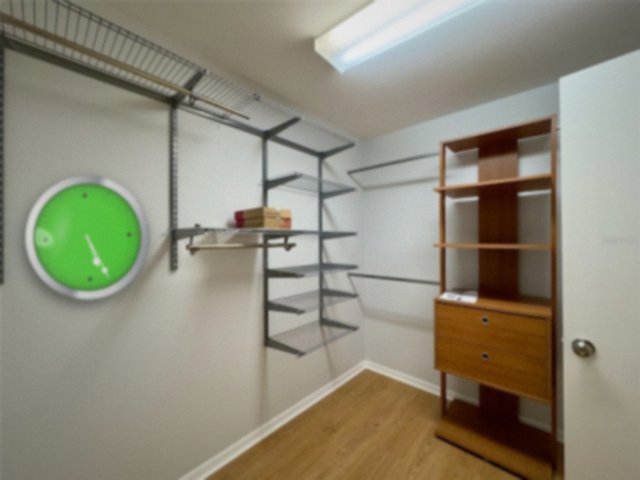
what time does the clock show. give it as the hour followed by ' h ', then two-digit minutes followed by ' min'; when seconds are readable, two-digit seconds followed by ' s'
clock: 5 h 26 min
